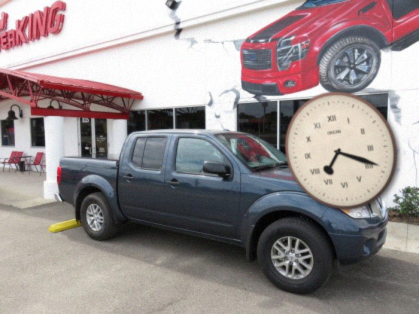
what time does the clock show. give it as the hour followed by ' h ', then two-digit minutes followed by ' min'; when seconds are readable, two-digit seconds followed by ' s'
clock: 7 h 19 min
